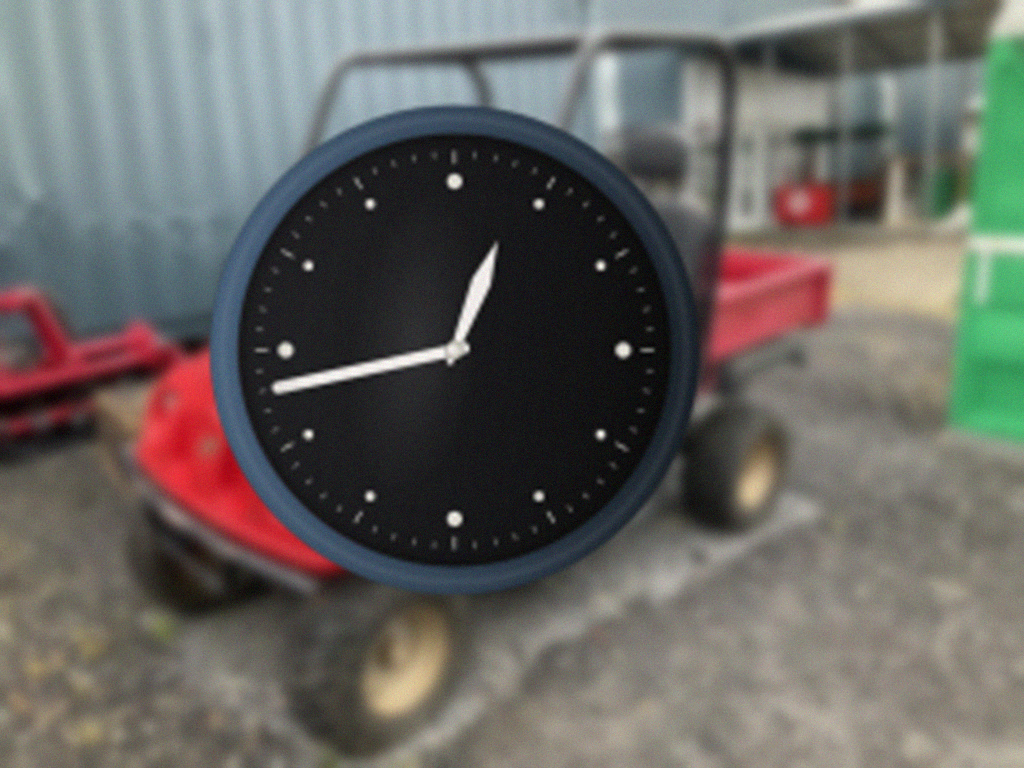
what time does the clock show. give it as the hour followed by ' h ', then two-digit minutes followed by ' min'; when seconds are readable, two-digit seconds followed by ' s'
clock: 12 h 43 min
